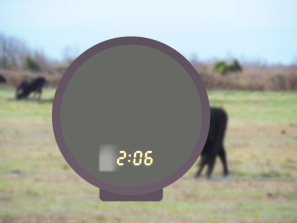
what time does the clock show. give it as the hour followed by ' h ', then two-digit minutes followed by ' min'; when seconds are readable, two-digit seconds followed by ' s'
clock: 2 h 06 min
